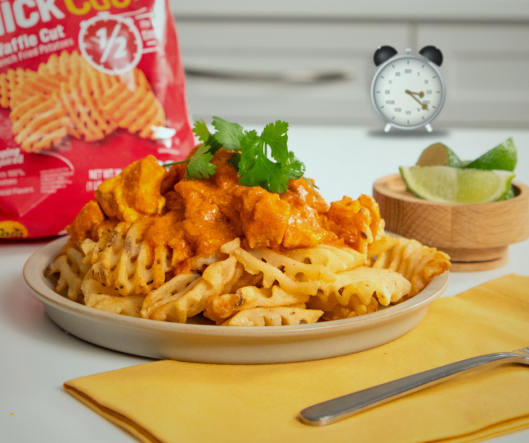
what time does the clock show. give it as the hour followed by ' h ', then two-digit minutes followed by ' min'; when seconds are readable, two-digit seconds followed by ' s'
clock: 3 h 22 min
